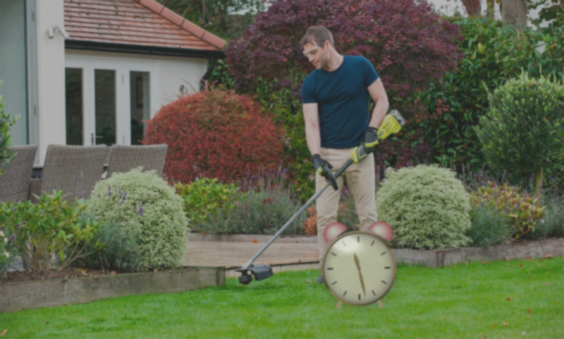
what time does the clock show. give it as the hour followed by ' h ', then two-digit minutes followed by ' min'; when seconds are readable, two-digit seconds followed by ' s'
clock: 11 h 28 min
